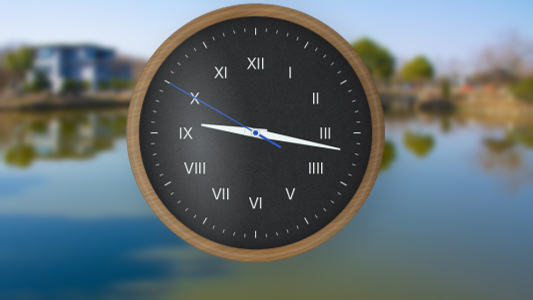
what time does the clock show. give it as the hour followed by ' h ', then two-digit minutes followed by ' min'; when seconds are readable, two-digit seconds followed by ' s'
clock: 9 h 16 min 50 s
